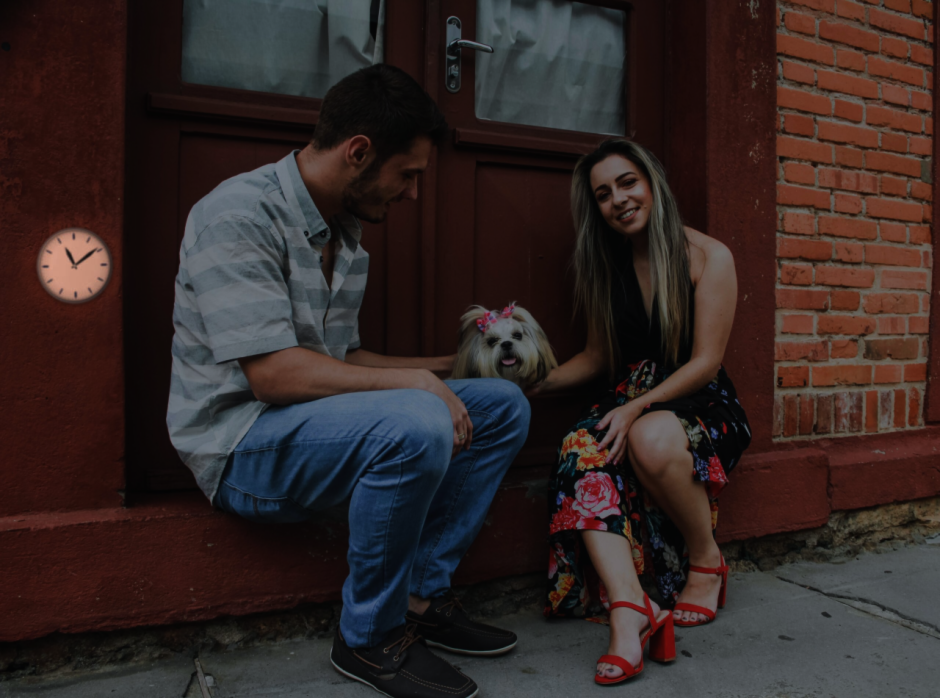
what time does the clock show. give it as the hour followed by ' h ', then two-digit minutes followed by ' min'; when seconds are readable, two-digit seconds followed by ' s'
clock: 11 h 09 min
